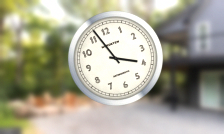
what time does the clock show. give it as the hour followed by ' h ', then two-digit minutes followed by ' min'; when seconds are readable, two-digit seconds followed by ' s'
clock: 3 h 57 min
